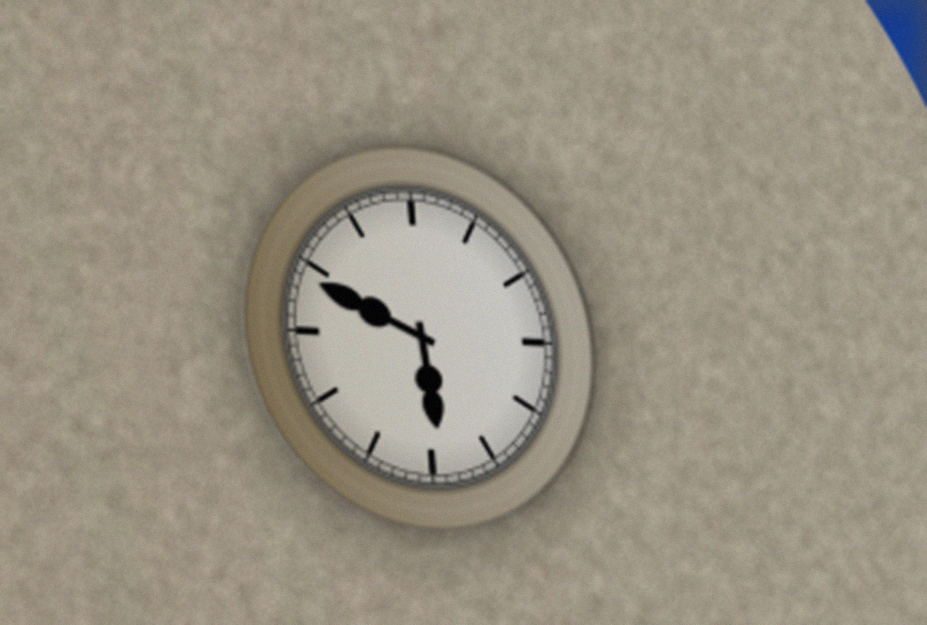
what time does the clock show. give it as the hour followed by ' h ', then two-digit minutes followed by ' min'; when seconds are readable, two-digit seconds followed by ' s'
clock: 5 h 49 min
